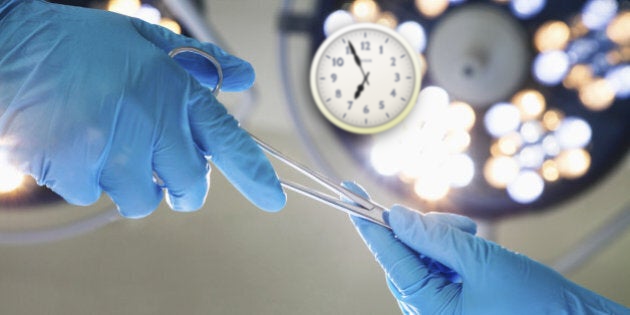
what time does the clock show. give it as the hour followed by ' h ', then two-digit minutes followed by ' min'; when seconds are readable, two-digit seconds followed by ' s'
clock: 6 h 56 min
